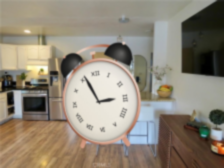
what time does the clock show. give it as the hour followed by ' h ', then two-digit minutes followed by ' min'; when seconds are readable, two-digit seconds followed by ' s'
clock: 2 h 56 min
